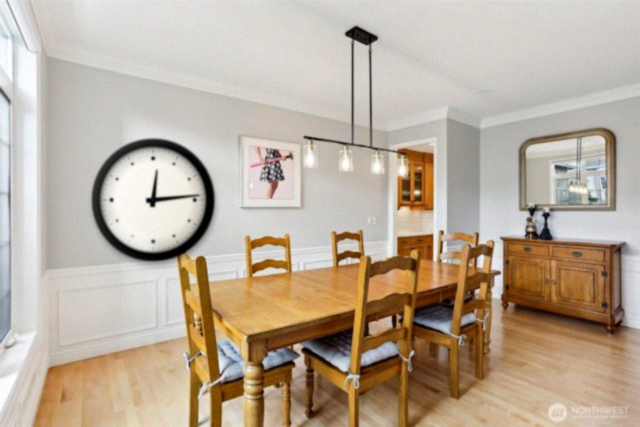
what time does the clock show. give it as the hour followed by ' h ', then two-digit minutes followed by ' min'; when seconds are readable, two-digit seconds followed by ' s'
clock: 12 h 14 min
